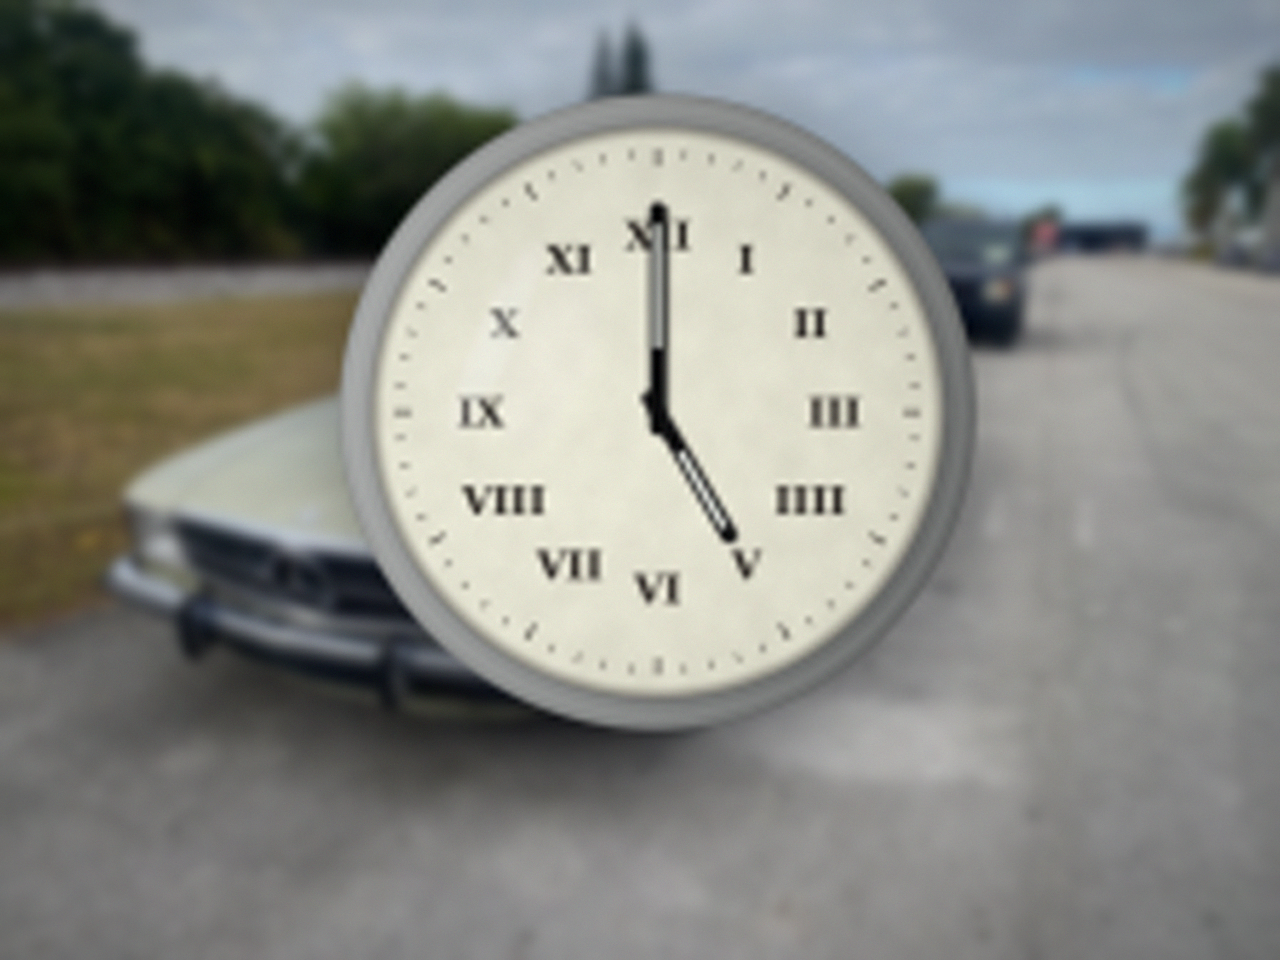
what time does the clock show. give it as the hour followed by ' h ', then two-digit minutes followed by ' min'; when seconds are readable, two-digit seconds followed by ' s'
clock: 5 h 00 min
